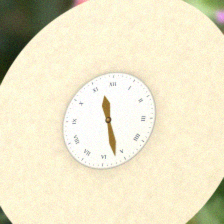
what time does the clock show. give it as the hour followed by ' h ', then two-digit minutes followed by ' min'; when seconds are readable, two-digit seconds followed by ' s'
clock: 11 h 27 min
